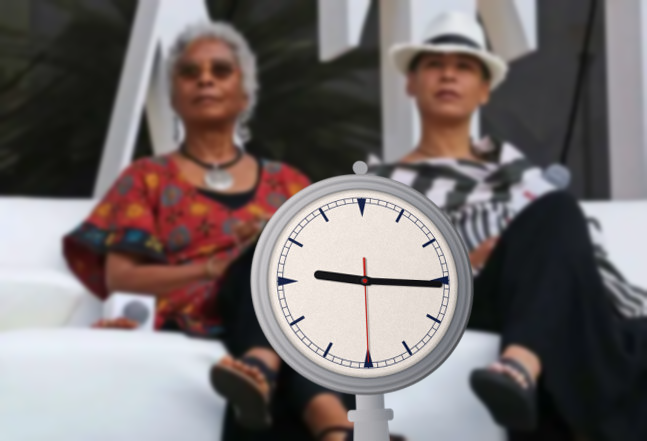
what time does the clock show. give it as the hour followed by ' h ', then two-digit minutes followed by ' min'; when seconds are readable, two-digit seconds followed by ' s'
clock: 9 h 15 min 30 s
